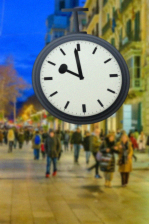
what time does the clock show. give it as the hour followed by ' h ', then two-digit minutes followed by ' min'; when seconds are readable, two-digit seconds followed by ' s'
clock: 9 h 59 min
